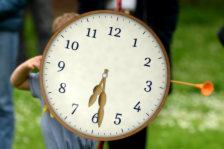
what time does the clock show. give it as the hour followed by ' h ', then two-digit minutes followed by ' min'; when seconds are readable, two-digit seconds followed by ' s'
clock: 6 h 29 min
